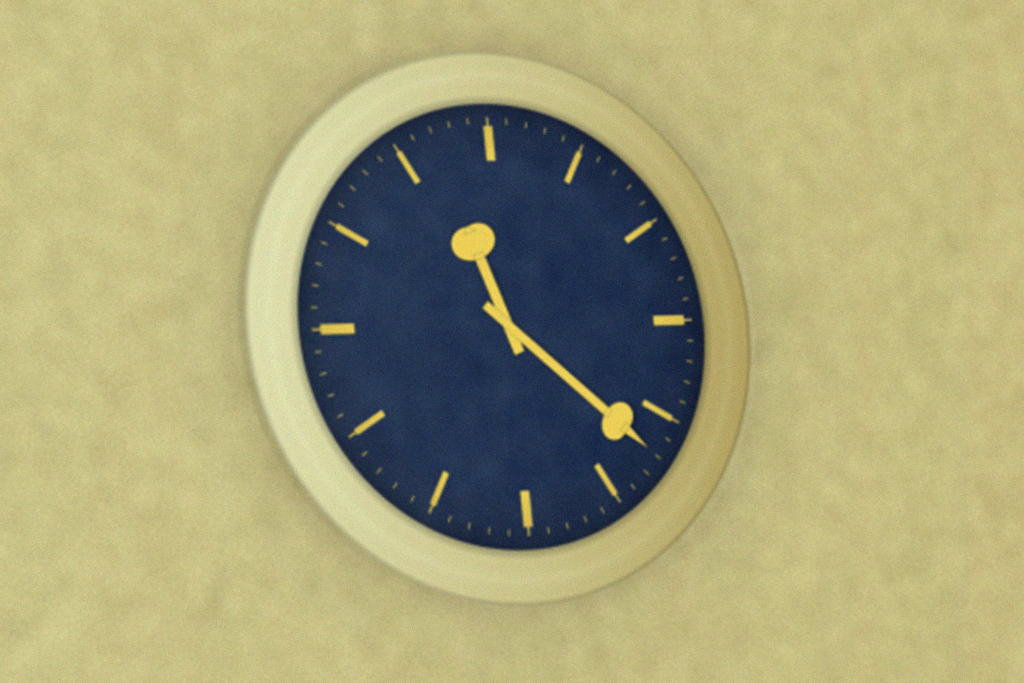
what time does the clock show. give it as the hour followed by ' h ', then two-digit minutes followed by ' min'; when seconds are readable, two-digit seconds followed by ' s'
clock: 11 h 22 min
